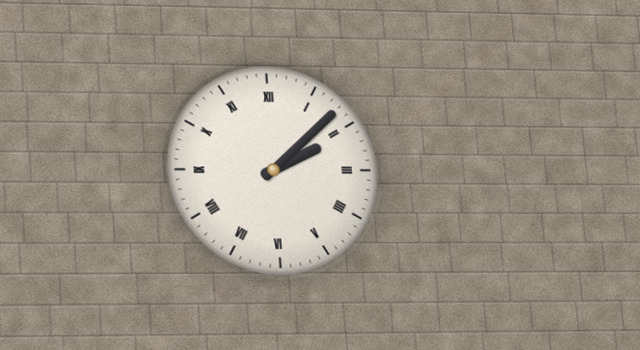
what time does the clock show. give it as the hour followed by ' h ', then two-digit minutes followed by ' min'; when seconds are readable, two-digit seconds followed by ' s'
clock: 2 h 08 min
